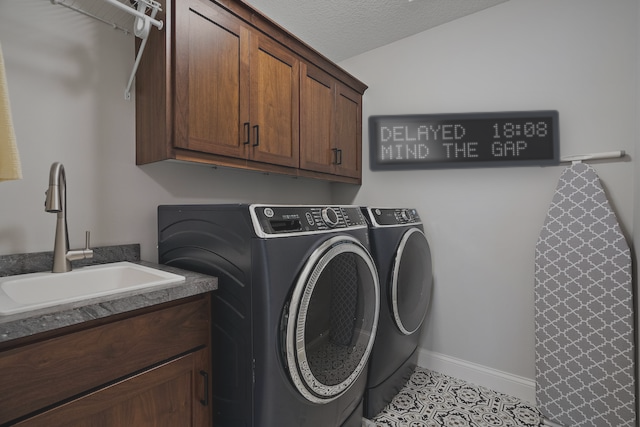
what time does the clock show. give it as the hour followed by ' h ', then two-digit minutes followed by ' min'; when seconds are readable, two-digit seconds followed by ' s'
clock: 18 h 08 min
